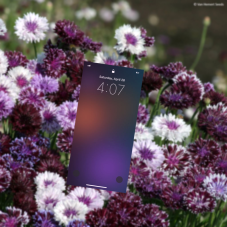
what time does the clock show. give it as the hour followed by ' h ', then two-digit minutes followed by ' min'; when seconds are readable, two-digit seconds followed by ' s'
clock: 4 h 07 min
